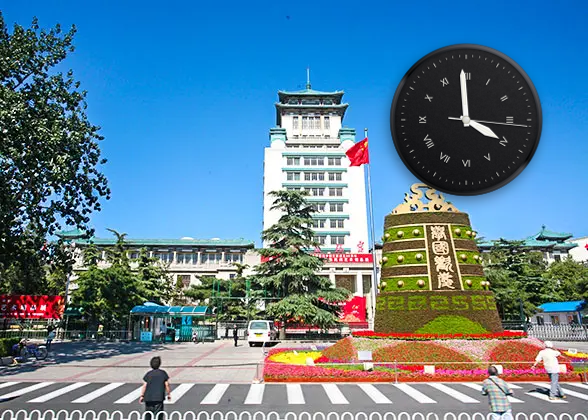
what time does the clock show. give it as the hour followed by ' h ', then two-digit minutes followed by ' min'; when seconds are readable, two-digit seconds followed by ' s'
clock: 3 h 59 min 16 s
